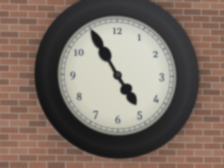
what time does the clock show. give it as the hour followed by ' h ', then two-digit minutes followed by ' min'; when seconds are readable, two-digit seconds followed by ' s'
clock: 4 h 55 min
